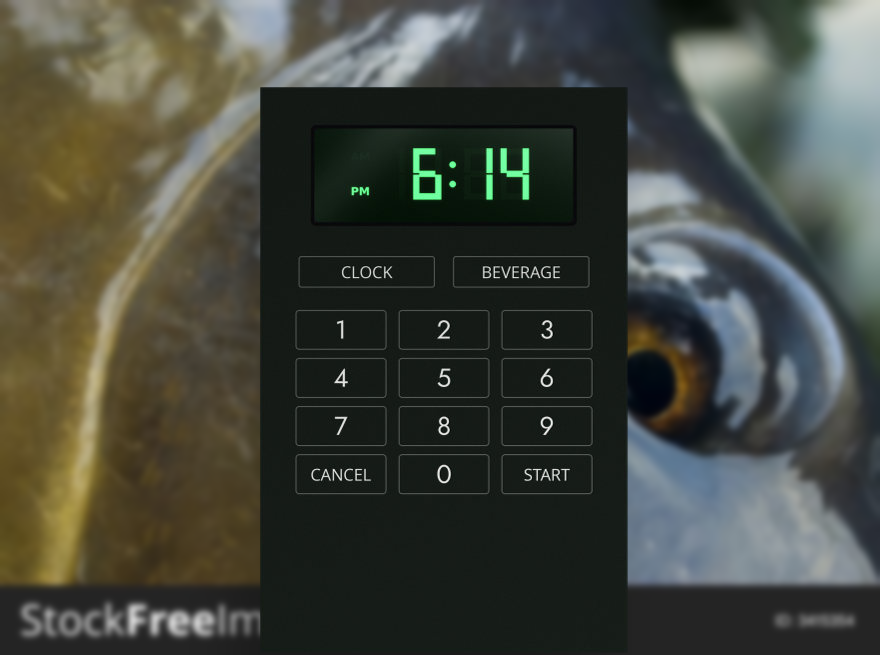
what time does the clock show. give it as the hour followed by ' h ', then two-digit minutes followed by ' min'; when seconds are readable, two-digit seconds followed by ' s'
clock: 6 h 14 min
